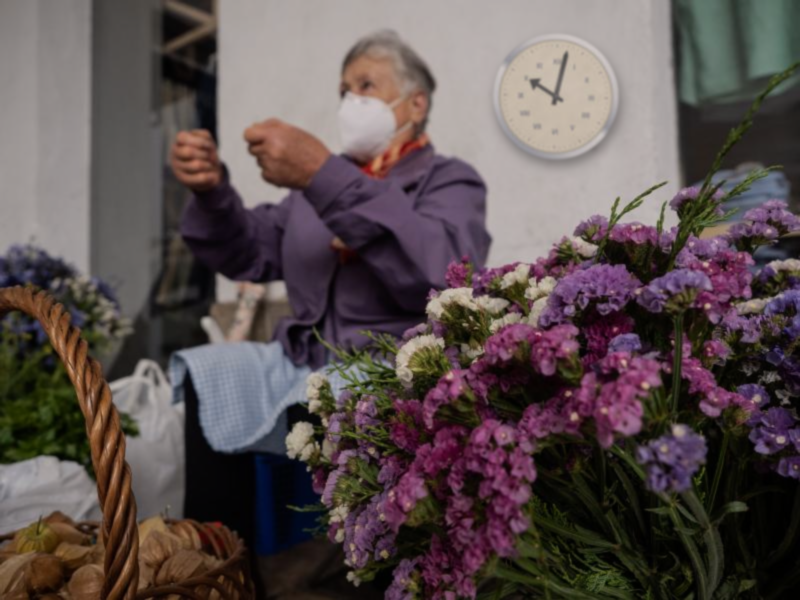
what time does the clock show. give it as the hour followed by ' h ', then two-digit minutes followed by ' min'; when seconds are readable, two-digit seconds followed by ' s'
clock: 10 h 02 min
